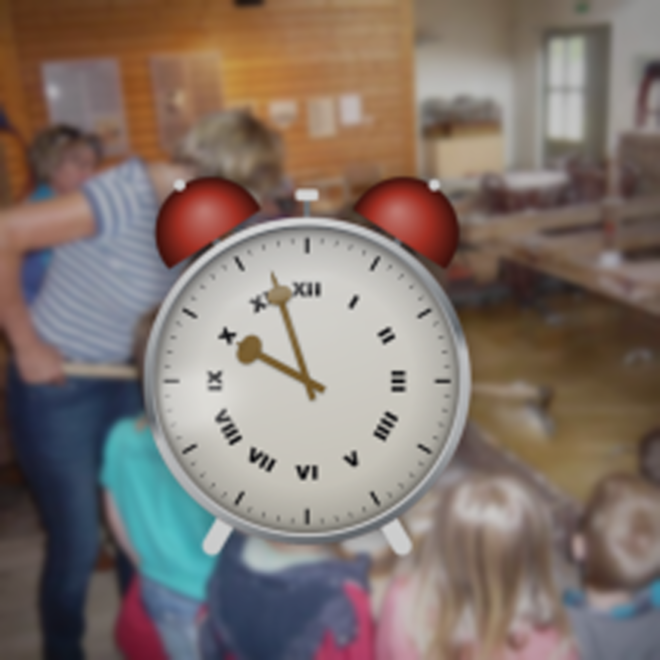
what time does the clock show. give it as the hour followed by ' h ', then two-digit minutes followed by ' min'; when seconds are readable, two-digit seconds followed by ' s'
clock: 9 h 57 min
